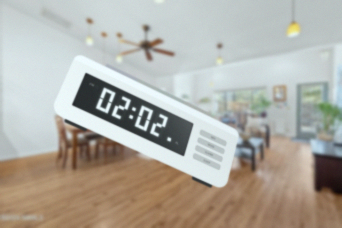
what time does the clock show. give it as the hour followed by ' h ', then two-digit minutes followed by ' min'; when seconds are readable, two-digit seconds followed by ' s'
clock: 2 h 02 min
